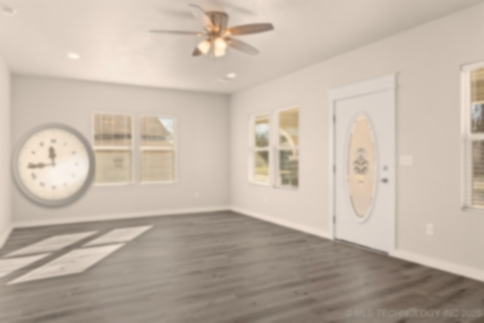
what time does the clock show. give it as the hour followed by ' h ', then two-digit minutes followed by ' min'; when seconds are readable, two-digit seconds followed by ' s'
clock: 11 h 44 min
